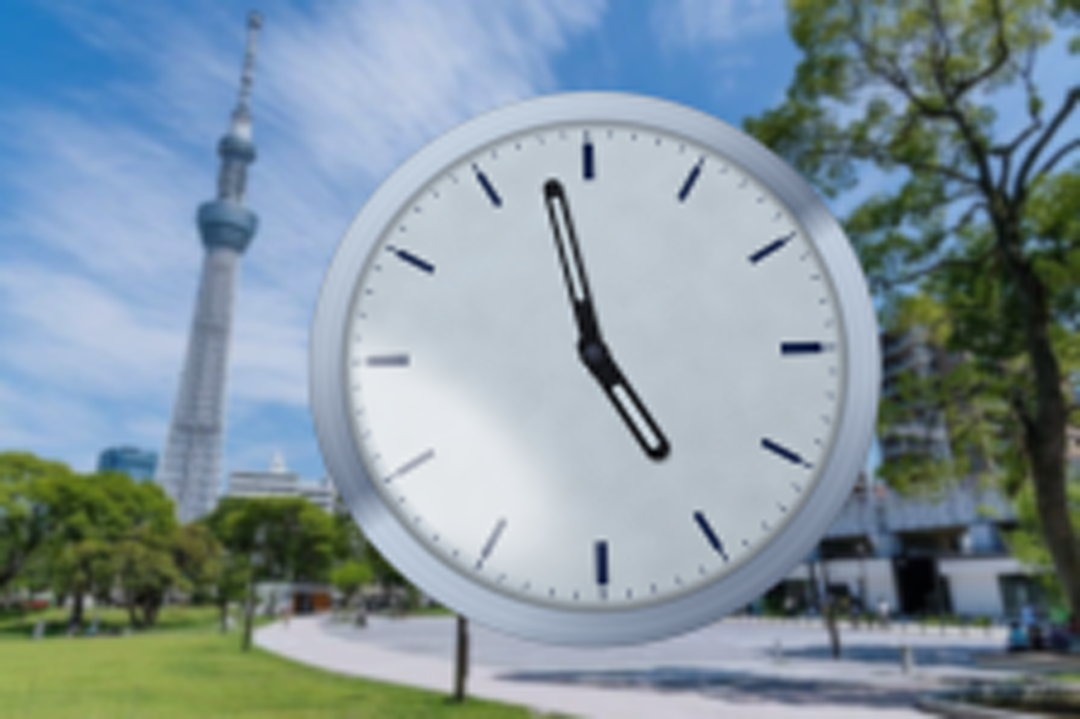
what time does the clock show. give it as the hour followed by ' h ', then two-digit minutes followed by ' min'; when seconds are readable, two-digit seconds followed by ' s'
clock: 4 h 58 min
